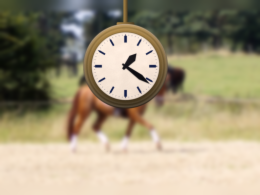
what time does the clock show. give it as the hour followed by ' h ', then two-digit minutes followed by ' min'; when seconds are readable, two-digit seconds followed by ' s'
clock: 1 h 21 min
